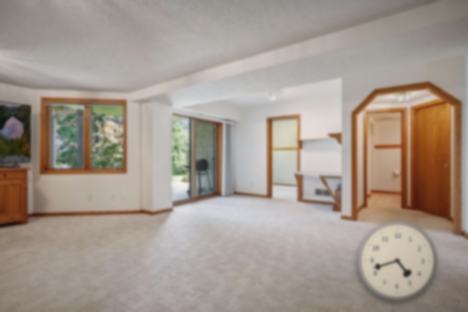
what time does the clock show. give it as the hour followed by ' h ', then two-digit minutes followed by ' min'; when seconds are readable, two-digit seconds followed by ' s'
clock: 4 h 42 min
